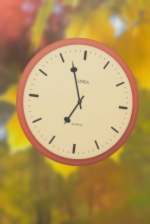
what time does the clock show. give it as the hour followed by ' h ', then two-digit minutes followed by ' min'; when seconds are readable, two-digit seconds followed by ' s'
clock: 6 h 57 min
